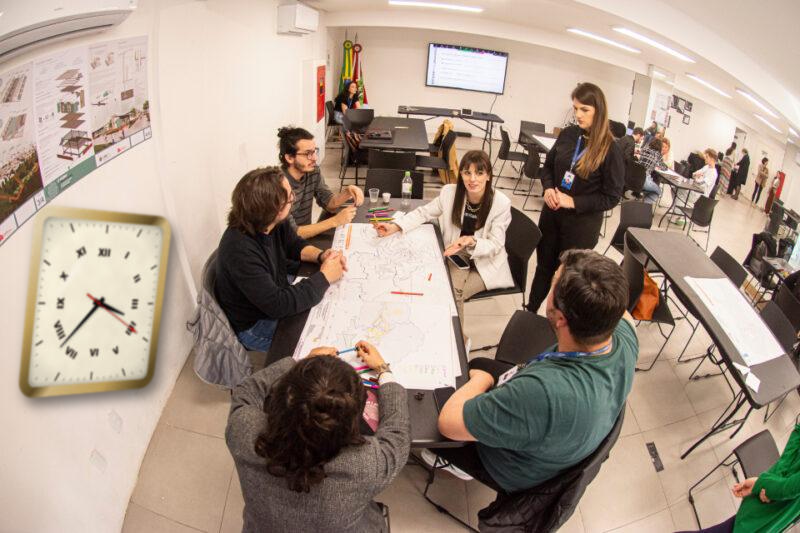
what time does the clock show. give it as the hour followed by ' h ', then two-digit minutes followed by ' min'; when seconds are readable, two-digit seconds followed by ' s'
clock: 3 h 37 min 20 s
